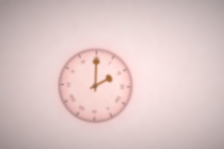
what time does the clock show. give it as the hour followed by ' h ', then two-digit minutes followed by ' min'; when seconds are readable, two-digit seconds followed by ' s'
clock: 2 h 00 min
